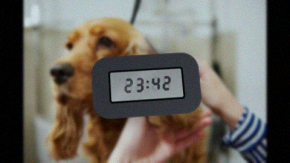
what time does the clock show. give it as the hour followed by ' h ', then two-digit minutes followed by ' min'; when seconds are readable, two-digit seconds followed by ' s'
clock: 23 h 42 min
